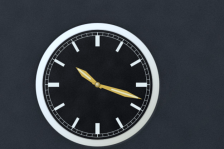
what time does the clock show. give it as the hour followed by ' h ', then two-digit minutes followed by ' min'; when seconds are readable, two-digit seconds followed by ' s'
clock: 10 h 18 min
